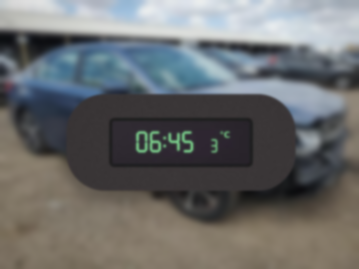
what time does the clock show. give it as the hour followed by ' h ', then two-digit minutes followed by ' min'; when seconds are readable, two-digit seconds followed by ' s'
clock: 6 h 45 min
